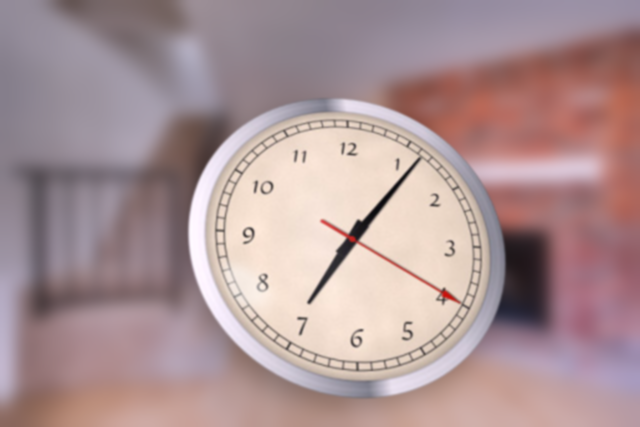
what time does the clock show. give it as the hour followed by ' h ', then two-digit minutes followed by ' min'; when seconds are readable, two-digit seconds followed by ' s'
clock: 7 h 06 min 20 s
